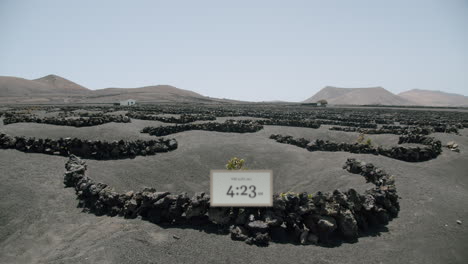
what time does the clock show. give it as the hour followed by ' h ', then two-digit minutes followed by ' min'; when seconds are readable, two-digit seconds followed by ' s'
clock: 4 h 23 min
